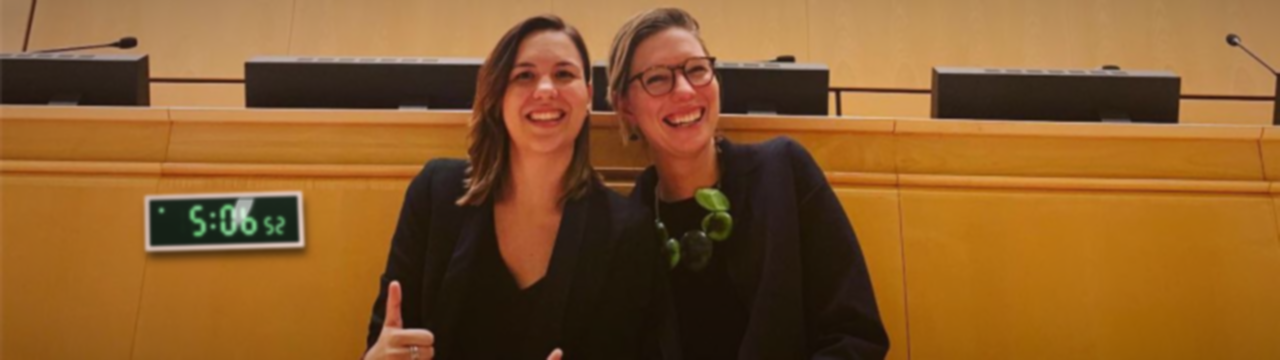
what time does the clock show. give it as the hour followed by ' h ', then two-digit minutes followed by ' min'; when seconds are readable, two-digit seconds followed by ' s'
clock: 5 h 06 min 52 s
